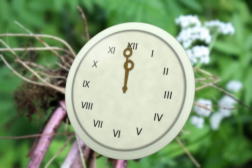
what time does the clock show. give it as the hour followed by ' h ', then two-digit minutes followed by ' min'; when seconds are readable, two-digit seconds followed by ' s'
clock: 11 h 59 min
